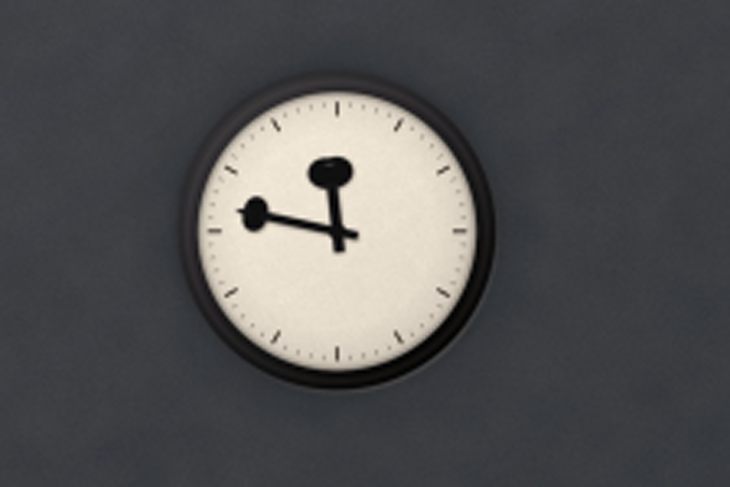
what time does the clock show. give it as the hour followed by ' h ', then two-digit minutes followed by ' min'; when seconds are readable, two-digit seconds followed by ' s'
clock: 11 h 47 min
